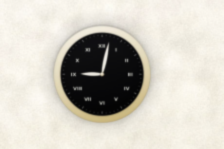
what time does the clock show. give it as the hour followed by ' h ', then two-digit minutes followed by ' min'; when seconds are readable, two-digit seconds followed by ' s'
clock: 9 h 02 min
